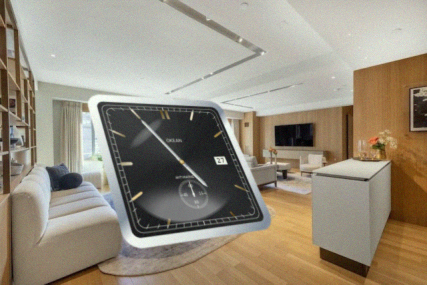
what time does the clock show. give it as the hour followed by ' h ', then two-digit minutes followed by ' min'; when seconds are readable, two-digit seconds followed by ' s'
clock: 4 h 55 min
